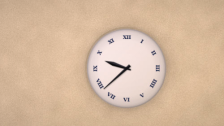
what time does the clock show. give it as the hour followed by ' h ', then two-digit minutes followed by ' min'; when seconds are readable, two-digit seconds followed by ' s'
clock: 9 h 38 min
